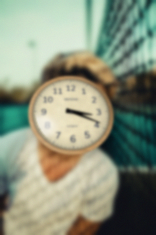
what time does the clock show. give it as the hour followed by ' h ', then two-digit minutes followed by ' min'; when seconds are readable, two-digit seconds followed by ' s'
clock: 3 h 19 min
